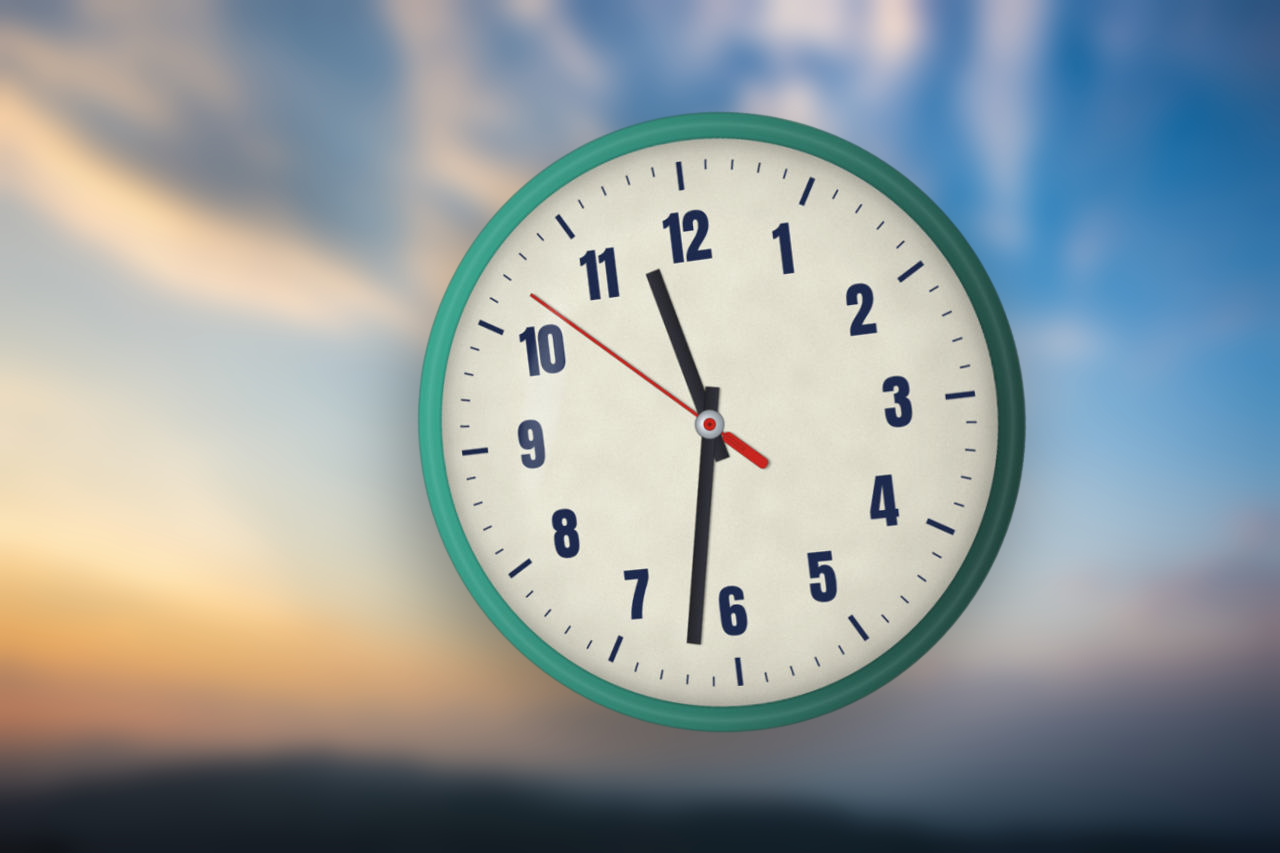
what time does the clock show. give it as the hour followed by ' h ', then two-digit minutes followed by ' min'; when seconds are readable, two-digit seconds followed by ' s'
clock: 11 h 31 min 52 s
